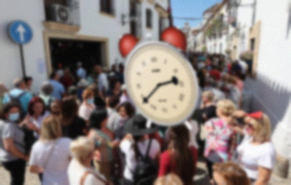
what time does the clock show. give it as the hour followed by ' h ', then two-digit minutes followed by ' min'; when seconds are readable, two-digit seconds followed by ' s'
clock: 2 h 39 min
